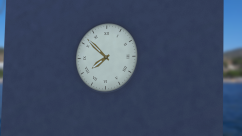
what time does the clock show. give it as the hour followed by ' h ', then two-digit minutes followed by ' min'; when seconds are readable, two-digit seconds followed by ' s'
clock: 7 h 52 min
